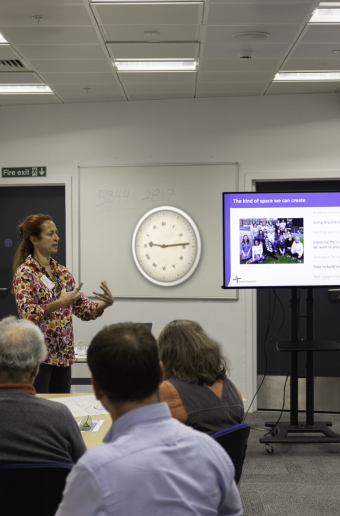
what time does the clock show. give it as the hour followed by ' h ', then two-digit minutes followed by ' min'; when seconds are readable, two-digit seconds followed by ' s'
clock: 9 h 14 min
